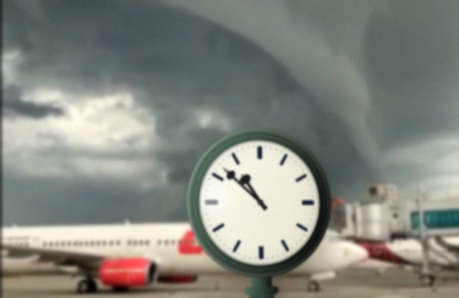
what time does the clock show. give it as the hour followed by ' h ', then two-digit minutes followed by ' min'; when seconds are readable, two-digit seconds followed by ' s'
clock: 10 h 52 min
